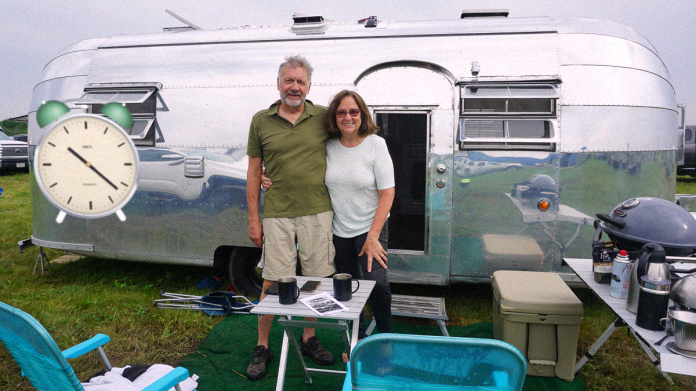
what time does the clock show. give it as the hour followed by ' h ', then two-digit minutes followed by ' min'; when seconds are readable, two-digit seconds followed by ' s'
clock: 10 h 22 min
